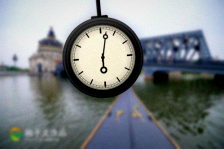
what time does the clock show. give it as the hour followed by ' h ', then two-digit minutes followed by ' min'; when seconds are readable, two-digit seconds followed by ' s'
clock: 6 h 02 min
